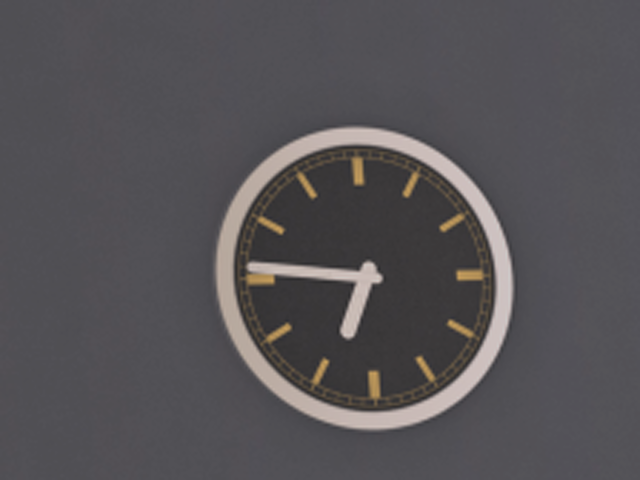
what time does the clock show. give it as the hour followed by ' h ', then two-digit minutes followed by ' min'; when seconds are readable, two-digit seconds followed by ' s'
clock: 6 h 46 min
